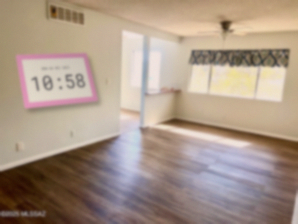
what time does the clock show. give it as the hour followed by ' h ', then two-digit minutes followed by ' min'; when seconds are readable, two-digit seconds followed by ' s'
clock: 10 h 58 min
